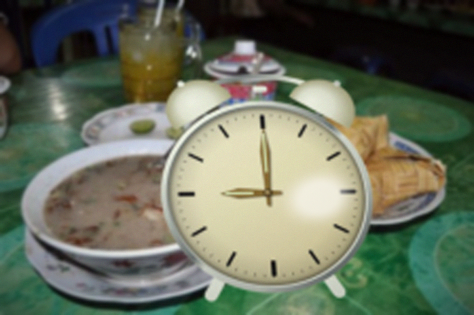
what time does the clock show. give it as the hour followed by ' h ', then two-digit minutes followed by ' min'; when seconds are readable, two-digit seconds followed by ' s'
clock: 9 h 00 min
